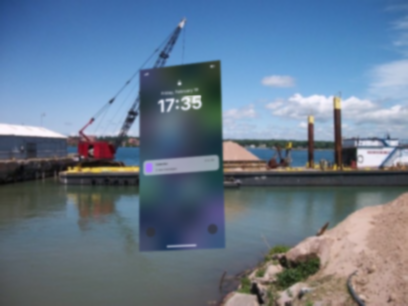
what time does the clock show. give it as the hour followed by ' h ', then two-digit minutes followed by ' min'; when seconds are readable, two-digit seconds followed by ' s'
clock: 17 h 35 min
